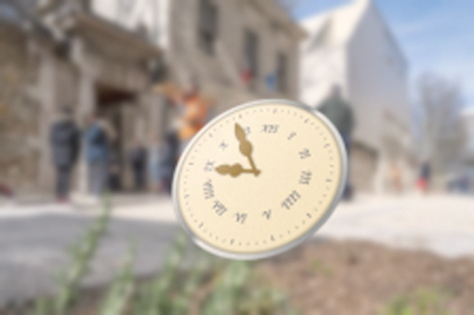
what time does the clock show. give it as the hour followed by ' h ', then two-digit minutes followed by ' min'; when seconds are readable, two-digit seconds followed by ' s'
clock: 8 h 54 min
